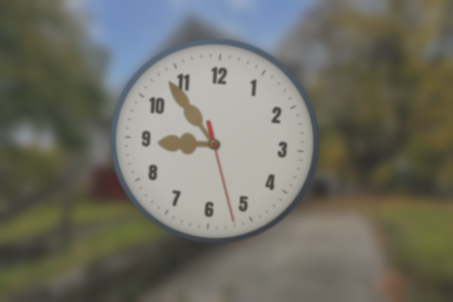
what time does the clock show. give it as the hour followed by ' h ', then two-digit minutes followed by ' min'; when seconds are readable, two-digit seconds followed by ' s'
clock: 8 h 53 min 27 s
